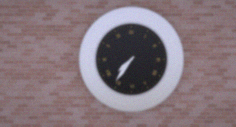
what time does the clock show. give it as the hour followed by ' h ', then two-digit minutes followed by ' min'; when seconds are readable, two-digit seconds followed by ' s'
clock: 7 h 36 min
